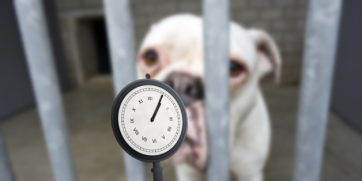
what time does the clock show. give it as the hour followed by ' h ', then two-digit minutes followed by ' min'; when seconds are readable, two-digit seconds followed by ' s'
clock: 1 h 05 min
